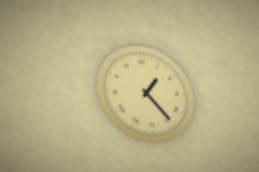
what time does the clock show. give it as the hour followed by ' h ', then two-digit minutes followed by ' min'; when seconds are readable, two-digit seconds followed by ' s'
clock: 1 h 24 min
